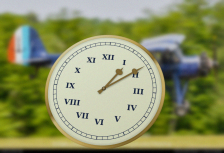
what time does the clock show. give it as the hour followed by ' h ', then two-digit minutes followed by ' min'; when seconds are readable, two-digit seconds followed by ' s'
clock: 1 h 09 min
